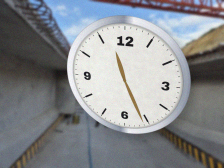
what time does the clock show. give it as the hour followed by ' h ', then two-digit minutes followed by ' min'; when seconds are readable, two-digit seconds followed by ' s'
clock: 11 h 26 min
